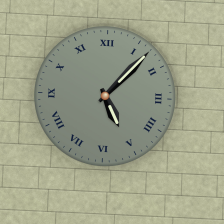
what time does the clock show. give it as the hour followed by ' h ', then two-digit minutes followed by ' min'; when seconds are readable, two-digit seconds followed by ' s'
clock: 5 h 07 min
